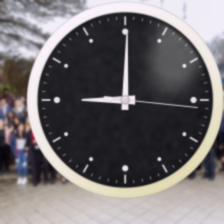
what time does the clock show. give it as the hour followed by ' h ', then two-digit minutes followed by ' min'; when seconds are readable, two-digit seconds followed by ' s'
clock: 9 h 00 min 16 s
